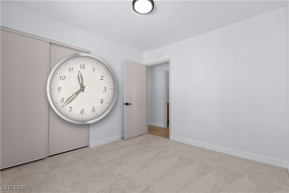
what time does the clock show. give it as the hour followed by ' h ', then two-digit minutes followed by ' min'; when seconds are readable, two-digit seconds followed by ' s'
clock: 11 h 38 min
